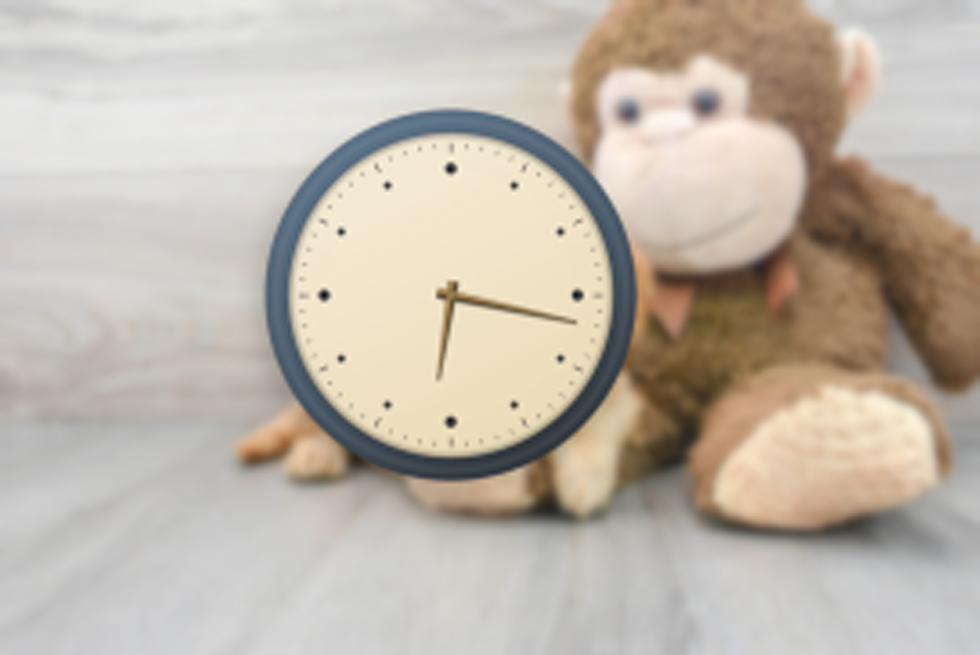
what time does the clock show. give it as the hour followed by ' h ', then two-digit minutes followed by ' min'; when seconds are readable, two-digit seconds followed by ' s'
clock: 6 h 17 min
